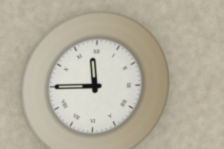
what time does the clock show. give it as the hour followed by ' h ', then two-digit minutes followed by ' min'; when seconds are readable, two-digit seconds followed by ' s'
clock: 11 h 45 min
